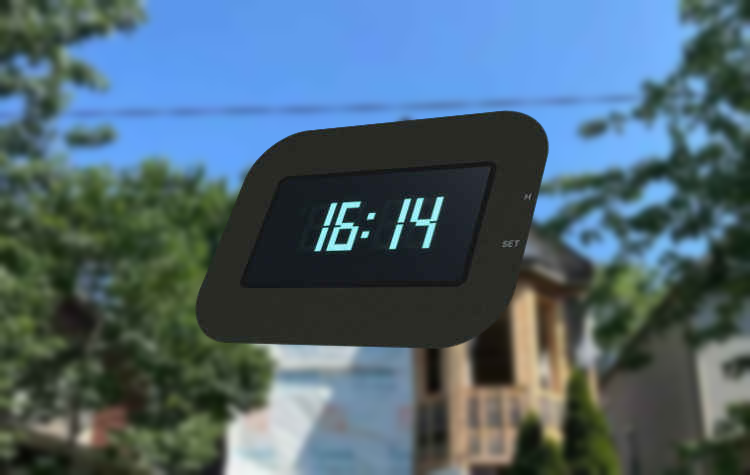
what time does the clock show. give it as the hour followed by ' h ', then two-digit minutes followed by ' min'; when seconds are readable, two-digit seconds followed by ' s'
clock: 16 h 14 min
